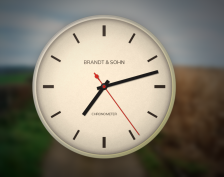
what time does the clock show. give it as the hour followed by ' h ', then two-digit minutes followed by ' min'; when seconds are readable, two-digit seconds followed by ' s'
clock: 7 h 12 min 24 s
